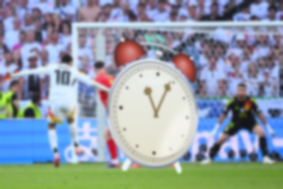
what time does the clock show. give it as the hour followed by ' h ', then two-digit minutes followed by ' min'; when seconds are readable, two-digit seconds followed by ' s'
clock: 11 h 04 min
